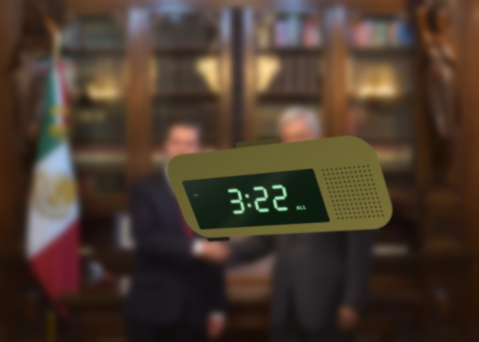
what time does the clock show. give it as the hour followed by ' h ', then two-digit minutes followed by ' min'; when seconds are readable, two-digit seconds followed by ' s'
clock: 3 h 22 min
